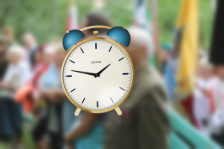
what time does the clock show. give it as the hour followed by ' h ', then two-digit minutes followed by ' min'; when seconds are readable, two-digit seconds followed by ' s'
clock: 1 h 47 min
